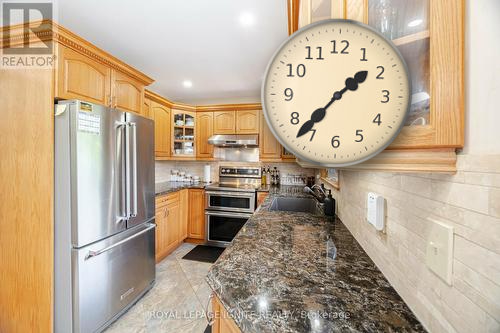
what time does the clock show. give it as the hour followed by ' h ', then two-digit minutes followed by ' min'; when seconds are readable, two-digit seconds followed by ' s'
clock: 1 h 37 min
